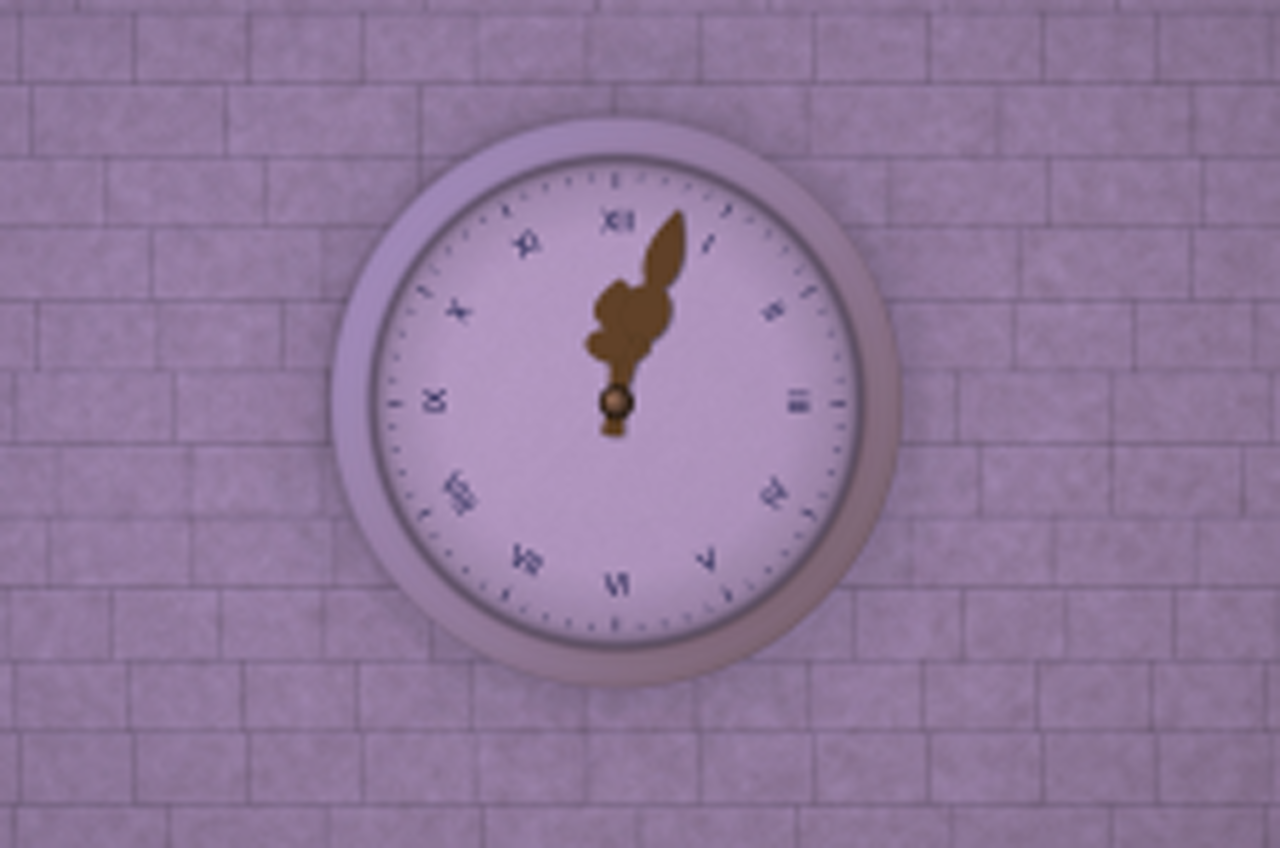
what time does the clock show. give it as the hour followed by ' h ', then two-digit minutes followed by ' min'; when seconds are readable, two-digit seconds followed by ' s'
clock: 12 h 03 min
